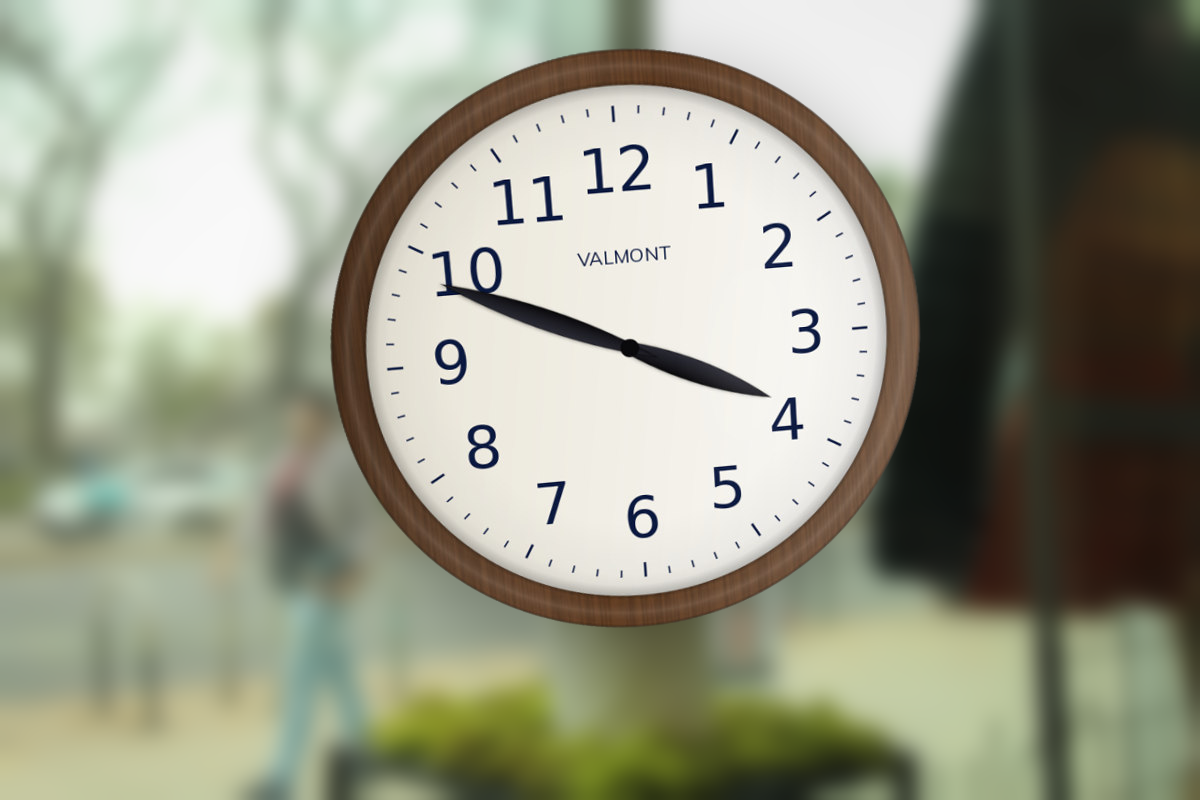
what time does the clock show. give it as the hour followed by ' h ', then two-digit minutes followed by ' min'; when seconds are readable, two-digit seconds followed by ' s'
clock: 3 h 49 min
